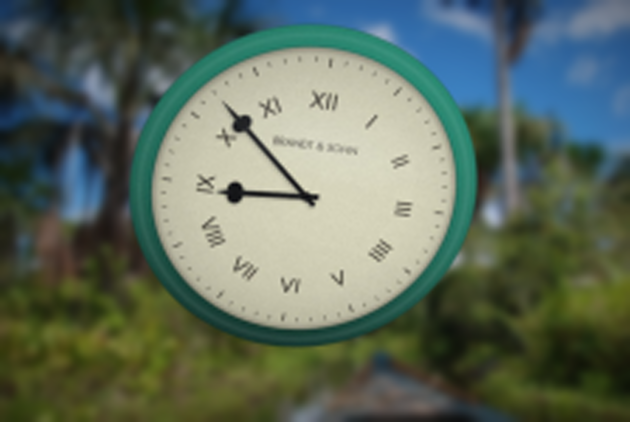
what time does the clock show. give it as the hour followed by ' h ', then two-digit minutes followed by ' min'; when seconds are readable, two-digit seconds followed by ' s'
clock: 8 h 52 min
